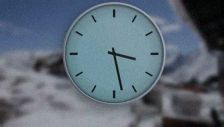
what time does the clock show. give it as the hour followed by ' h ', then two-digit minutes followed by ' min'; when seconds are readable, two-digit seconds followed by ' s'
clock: 3 h 28 min
